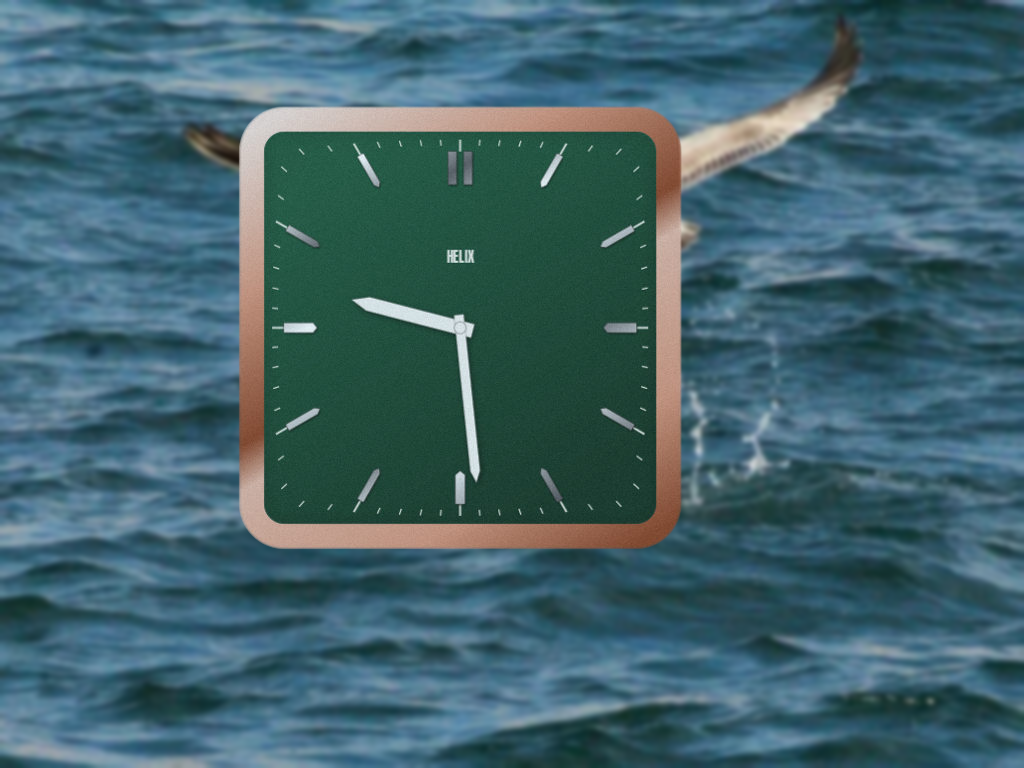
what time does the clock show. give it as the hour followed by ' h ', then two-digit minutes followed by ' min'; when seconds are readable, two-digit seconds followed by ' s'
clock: 9 h 29 min
